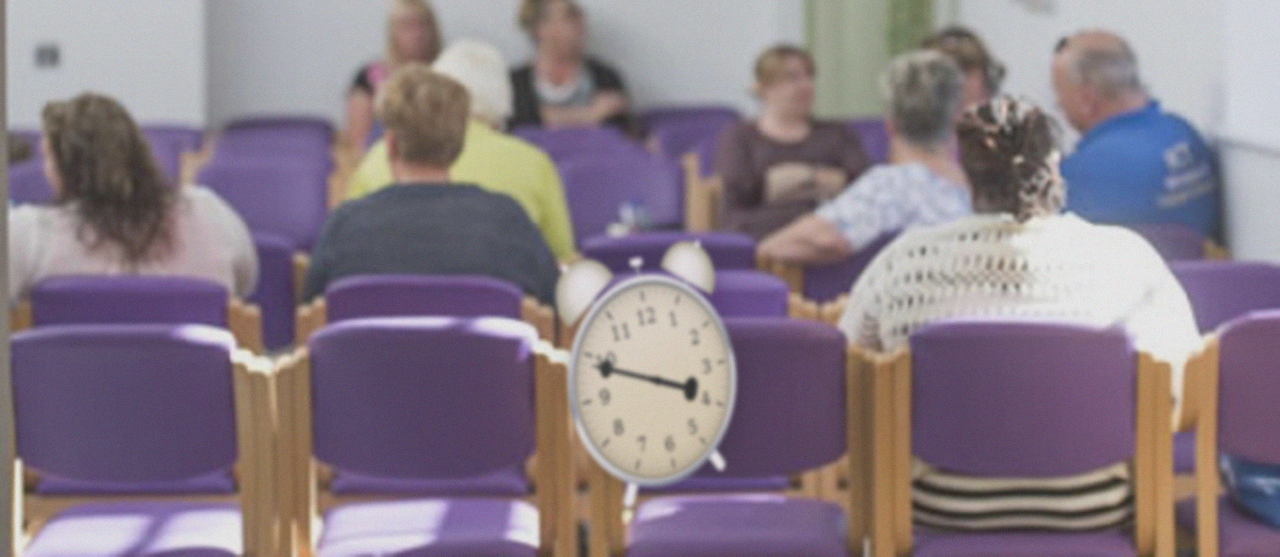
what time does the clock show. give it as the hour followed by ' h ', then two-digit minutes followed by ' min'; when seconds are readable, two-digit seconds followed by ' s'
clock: 3 h 49 min
